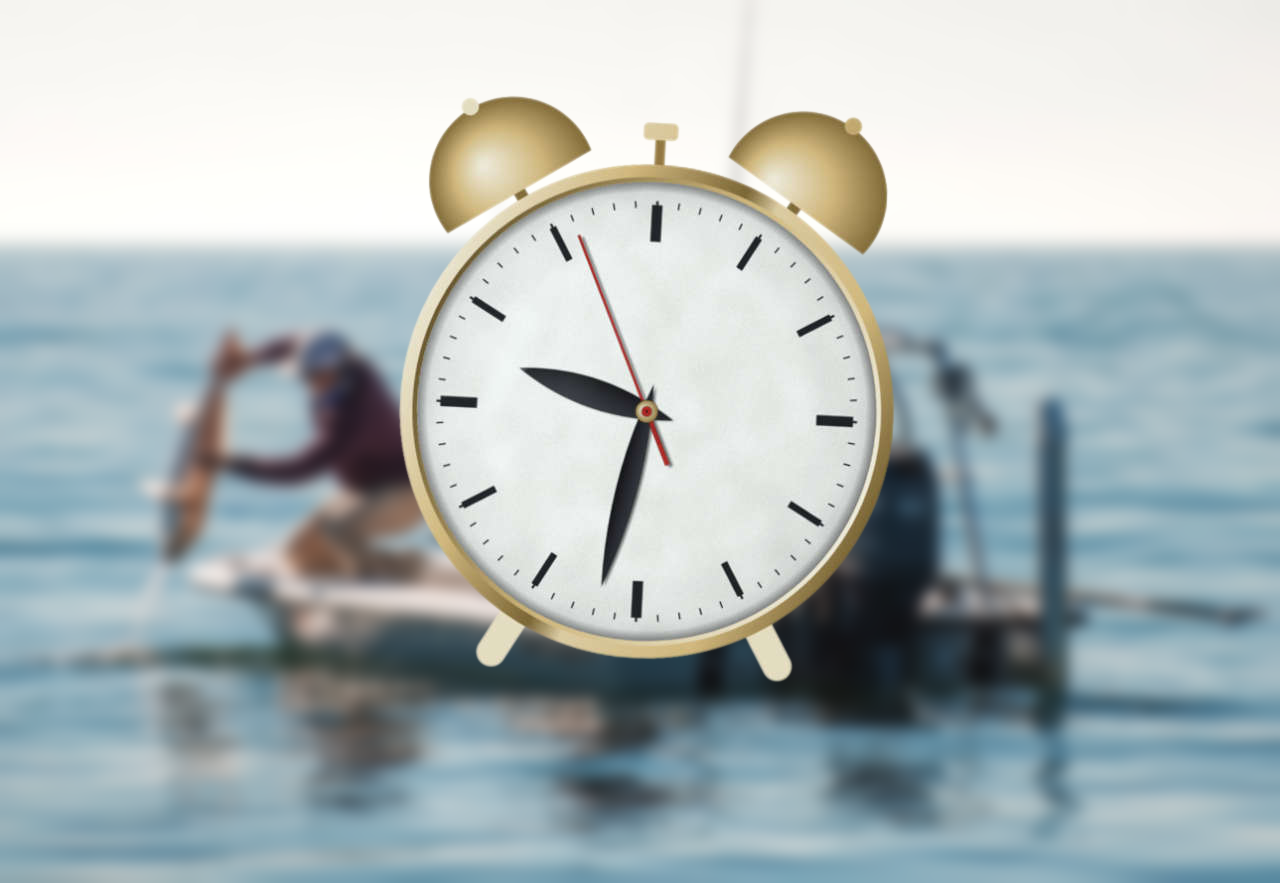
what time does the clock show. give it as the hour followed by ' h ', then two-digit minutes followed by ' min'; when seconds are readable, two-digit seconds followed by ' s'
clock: 9 h 31 min 56 s
